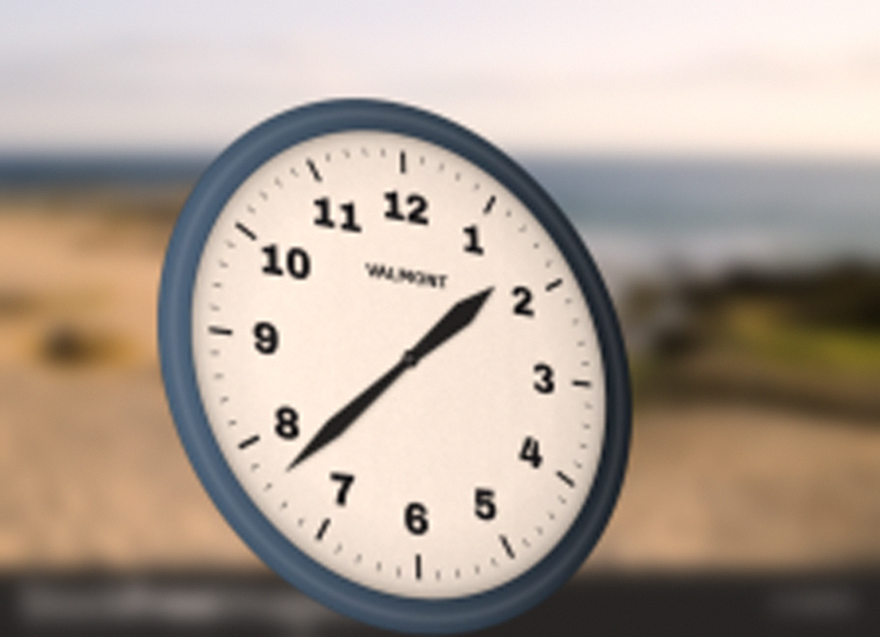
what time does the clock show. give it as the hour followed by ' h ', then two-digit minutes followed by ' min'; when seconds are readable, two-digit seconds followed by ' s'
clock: 1 h 38 min
